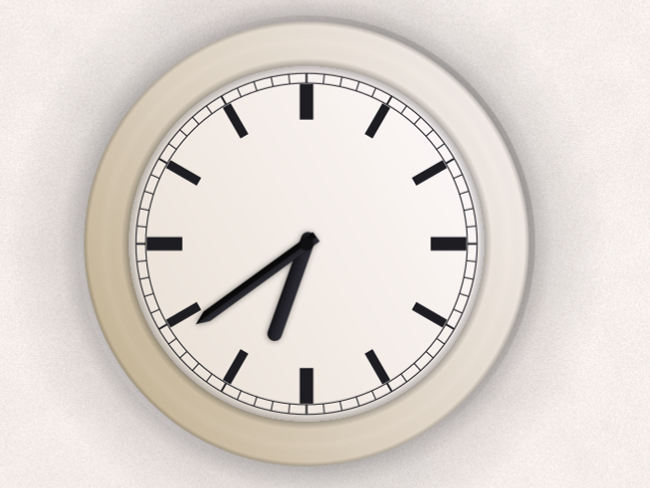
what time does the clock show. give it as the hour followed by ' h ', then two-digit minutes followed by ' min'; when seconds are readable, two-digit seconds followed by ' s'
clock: 6 h 39 min
